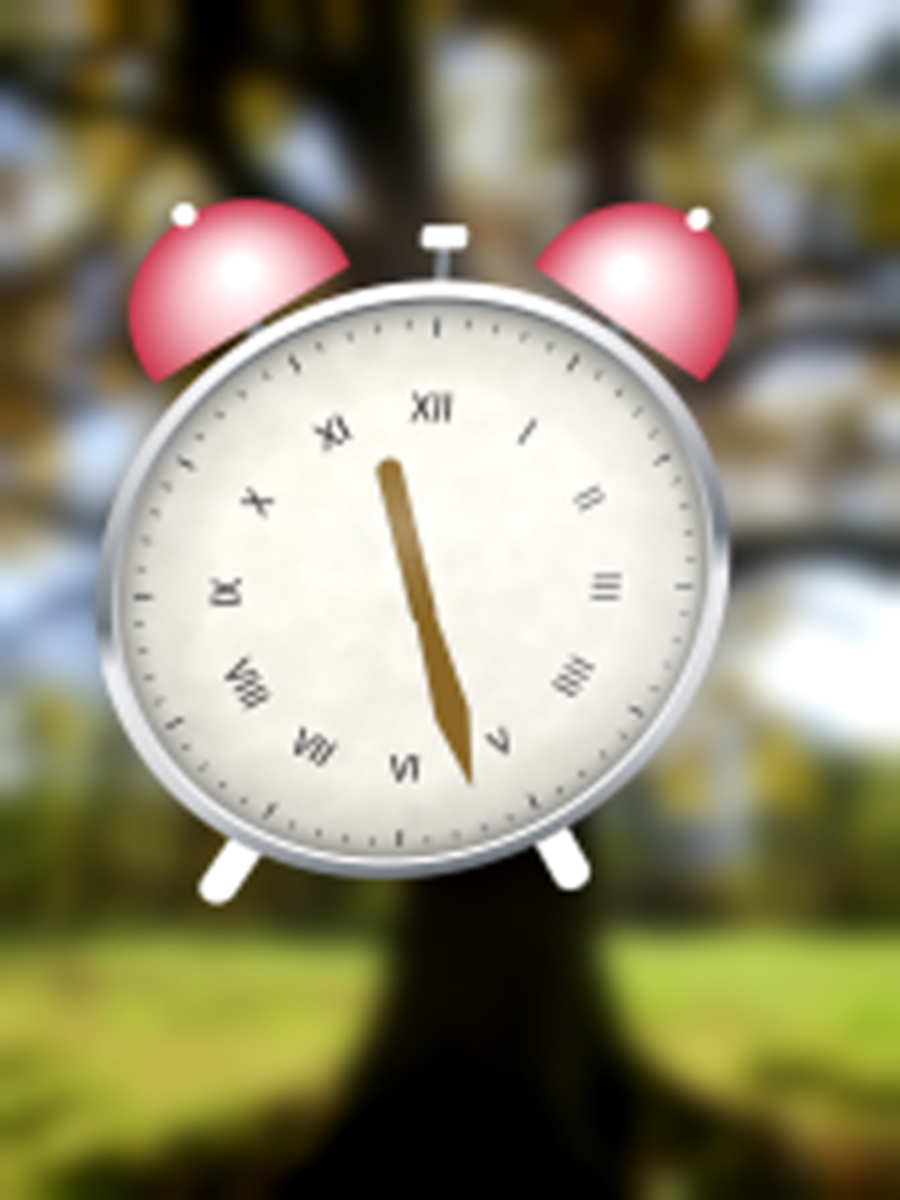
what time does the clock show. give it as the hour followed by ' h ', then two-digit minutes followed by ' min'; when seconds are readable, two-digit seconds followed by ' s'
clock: 11 h 27 min
